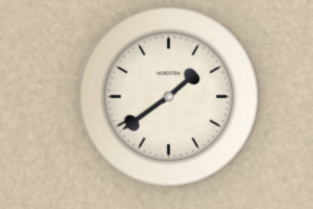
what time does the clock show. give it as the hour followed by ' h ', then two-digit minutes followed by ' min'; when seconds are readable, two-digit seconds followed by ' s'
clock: 1 h 39 min
